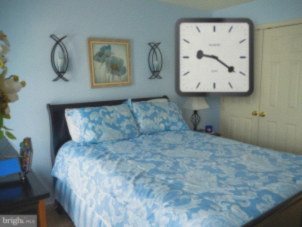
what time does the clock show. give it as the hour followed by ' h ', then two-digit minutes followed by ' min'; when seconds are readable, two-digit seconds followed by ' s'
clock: 9 h 21 min
